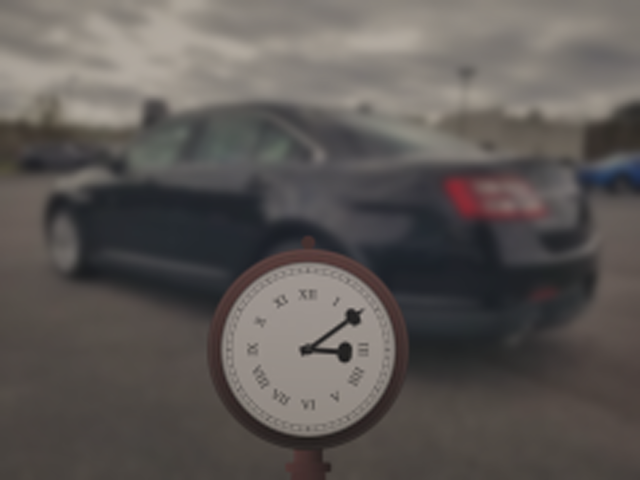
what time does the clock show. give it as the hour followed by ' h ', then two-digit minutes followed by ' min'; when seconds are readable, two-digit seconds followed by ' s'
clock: 3 h 09 min
